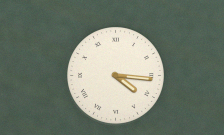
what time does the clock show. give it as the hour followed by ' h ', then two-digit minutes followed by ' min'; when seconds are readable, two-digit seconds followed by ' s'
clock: 4 h 16 min
